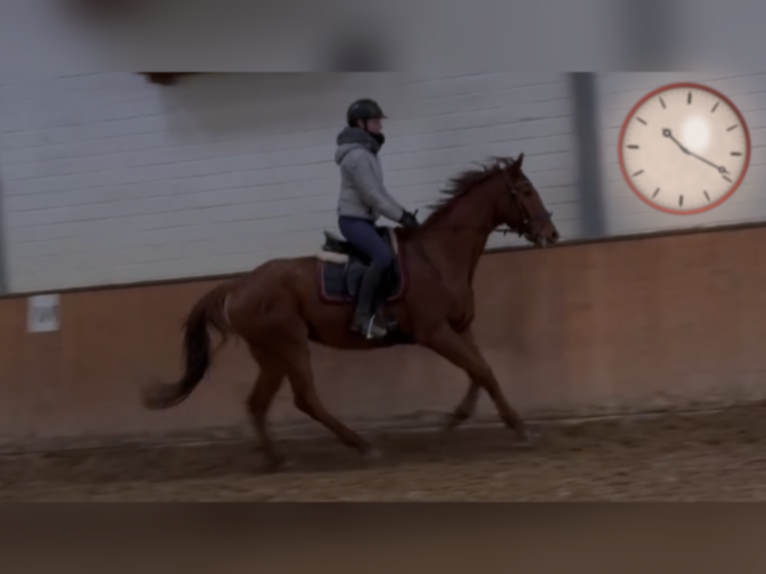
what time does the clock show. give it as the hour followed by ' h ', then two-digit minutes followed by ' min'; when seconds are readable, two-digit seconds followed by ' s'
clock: 10 h 19 min
